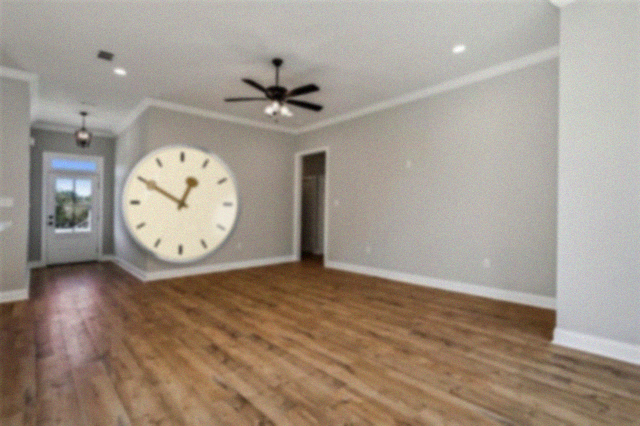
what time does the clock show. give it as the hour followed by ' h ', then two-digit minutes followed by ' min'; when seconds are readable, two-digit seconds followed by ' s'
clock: 12 h 50 min
